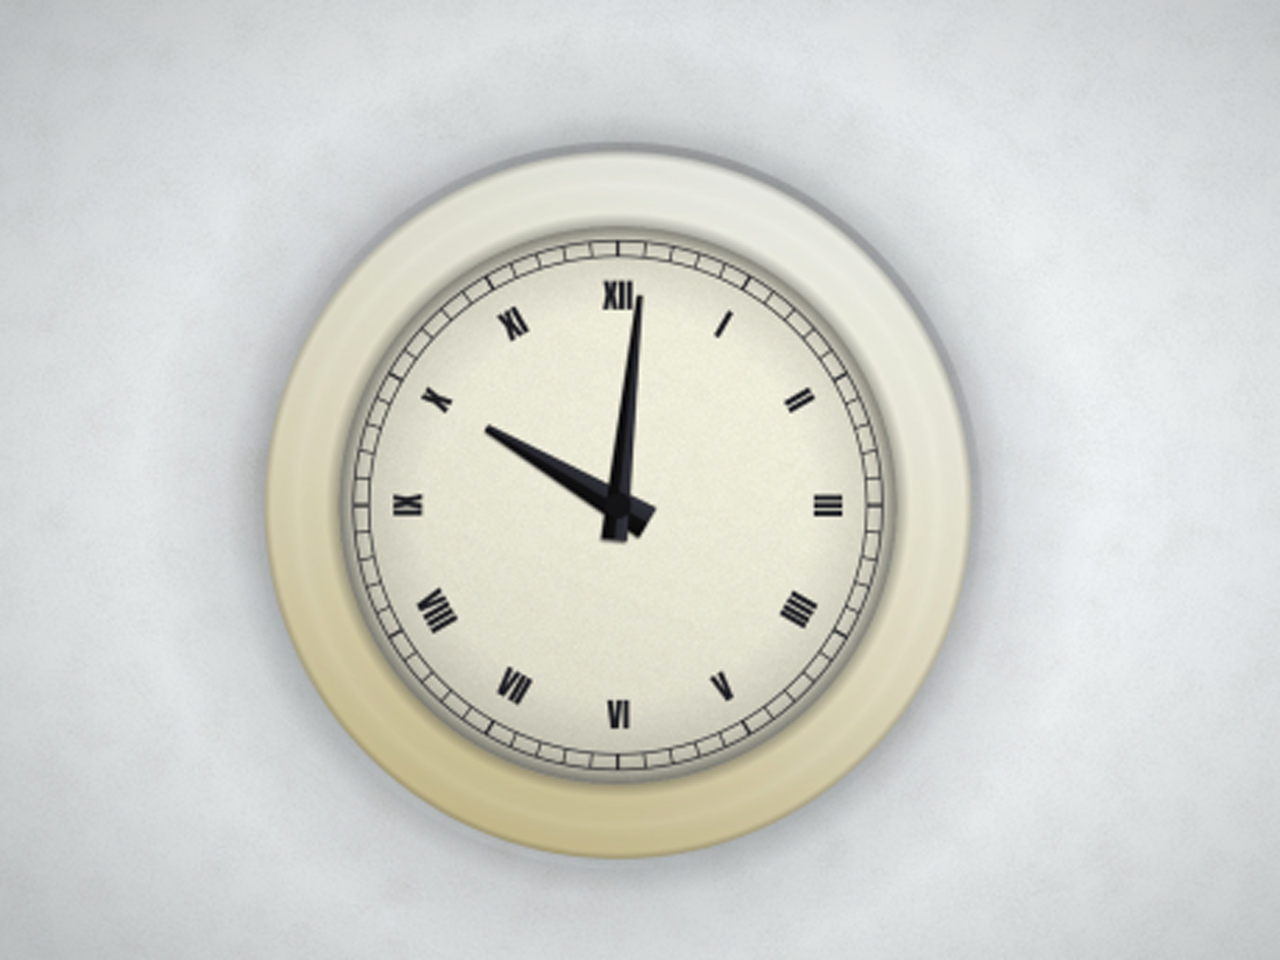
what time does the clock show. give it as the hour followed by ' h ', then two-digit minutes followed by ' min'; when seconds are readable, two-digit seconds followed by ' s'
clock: 10 h 01 min
